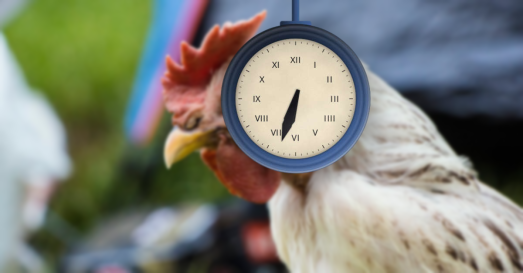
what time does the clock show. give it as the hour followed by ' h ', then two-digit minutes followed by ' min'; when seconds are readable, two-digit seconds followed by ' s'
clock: 6 h 33 min
